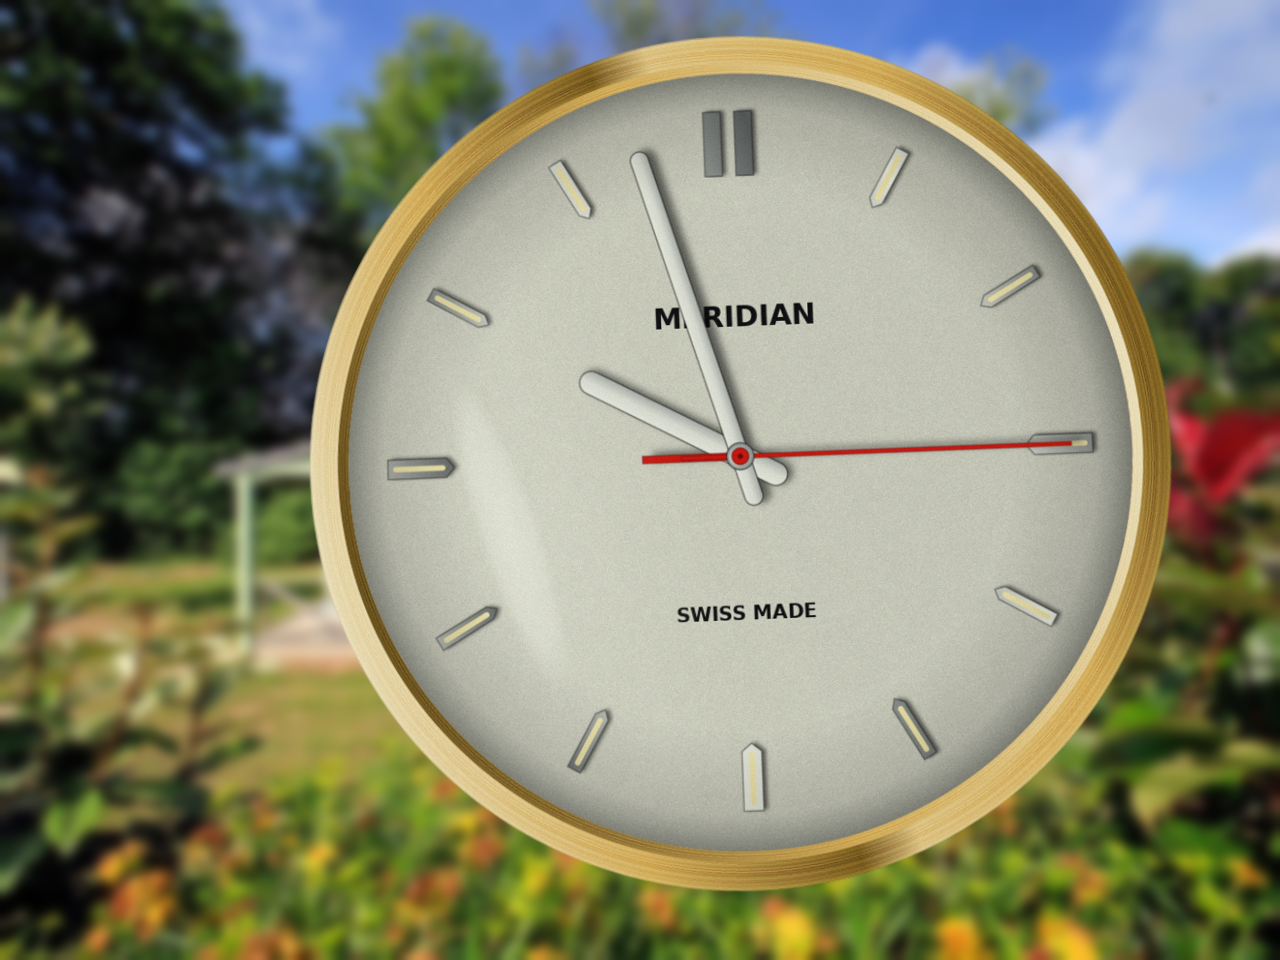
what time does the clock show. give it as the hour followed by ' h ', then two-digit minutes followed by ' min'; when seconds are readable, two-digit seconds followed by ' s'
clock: 9 h 57 min 15 s
